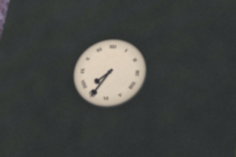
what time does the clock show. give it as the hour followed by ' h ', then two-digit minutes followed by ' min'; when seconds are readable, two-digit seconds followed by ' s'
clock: 7 h 35 min
